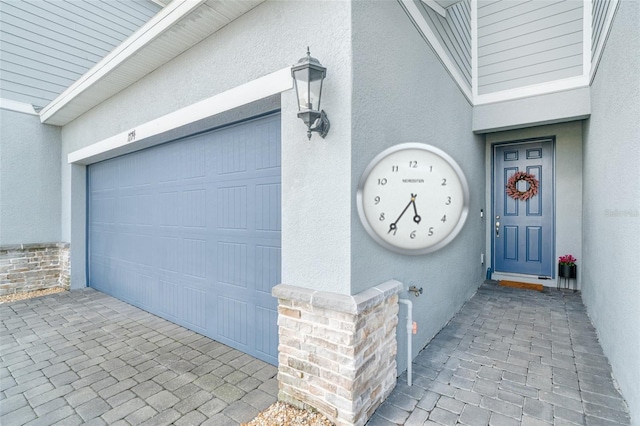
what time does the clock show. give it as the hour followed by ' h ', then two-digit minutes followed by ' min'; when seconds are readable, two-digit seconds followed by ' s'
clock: 5 h 36 min
